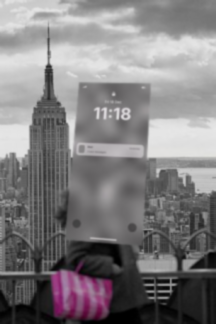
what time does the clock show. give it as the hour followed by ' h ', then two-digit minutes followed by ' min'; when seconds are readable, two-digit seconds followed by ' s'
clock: 11 h 18 min
